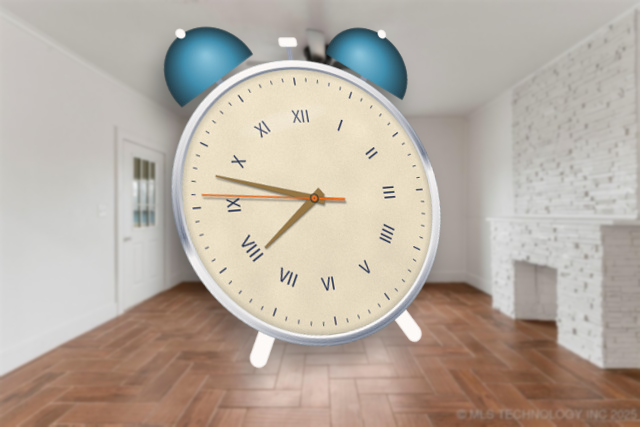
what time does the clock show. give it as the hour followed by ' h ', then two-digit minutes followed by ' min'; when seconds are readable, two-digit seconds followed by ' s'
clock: 7 h 47 min 46 s
